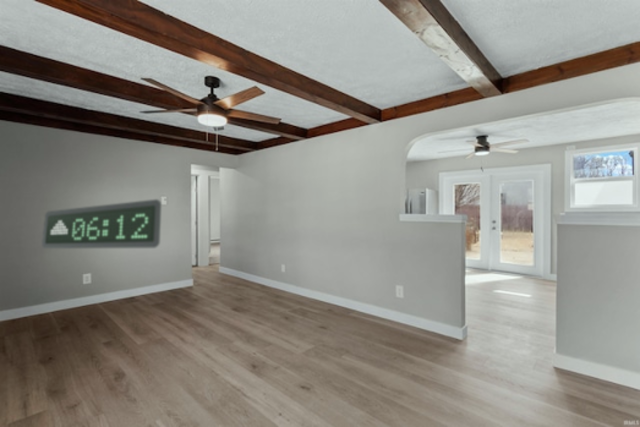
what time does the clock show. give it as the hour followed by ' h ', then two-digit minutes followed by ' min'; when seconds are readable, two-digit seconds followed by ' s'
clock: 6 h 12 min
